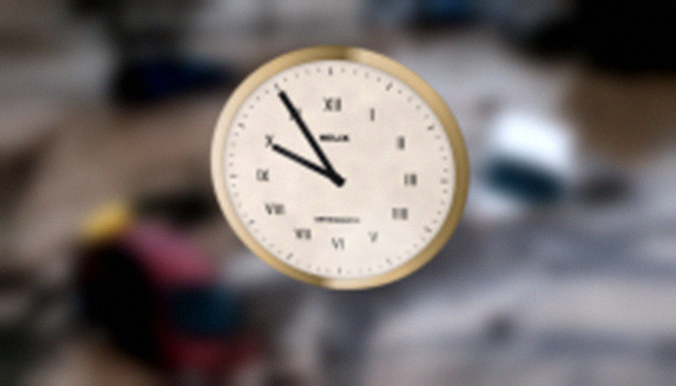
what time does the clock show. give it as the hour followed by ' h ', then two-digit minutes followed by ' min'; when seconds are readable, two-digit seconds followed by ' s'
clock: 9 h 55 min
